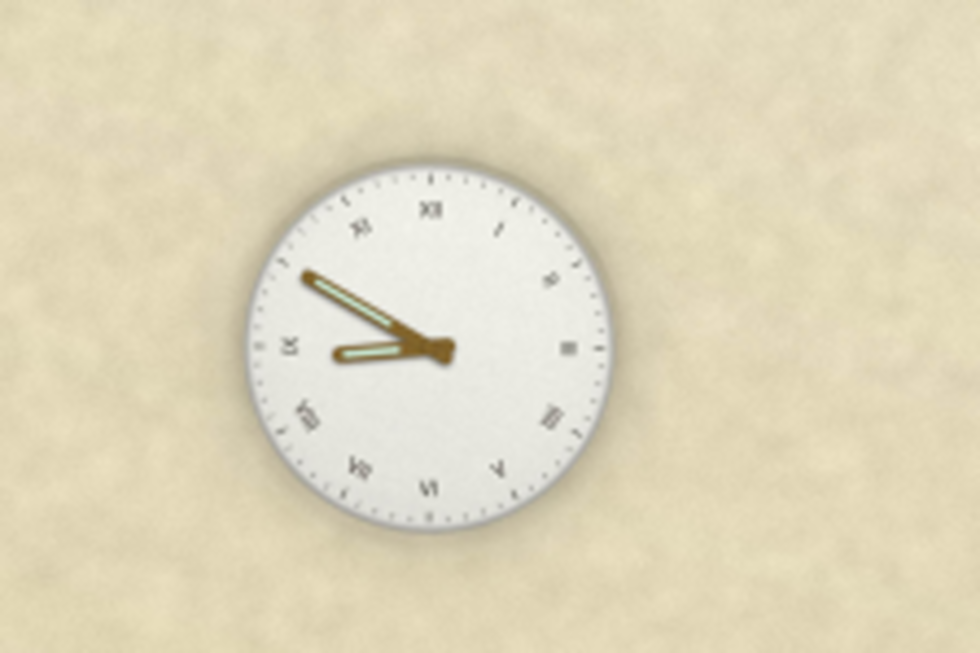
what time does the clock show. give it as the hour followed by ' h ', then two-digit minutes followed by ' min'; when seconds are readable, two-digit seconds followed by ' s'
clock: 8 h 50 min
